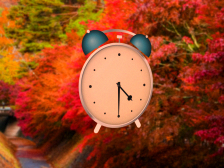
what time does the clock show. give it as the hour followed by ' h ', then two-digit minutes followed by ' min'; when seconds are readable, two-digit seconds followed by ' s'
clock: 4 h 30 min
